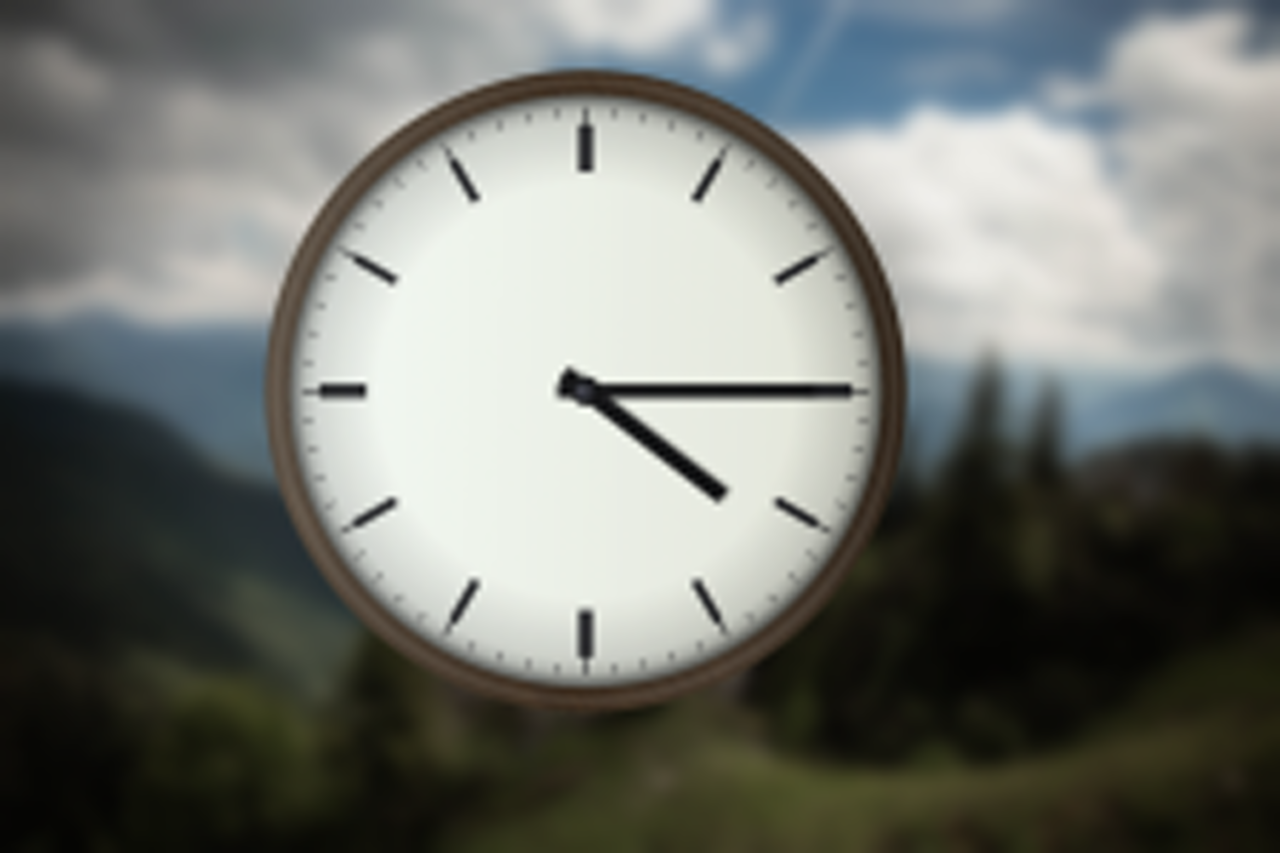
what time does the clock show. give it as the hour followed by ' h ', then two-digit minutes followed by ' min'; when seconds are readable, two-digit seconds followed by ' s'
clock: 4 h 15 min
